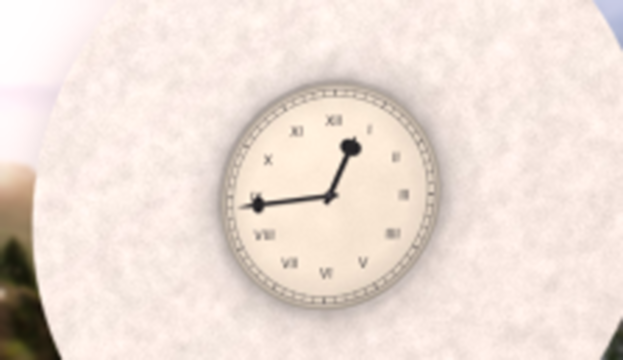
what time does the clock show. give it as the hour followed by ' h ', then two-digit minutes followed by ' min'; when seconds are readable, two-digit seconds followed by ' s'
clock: 12 h 44 min
